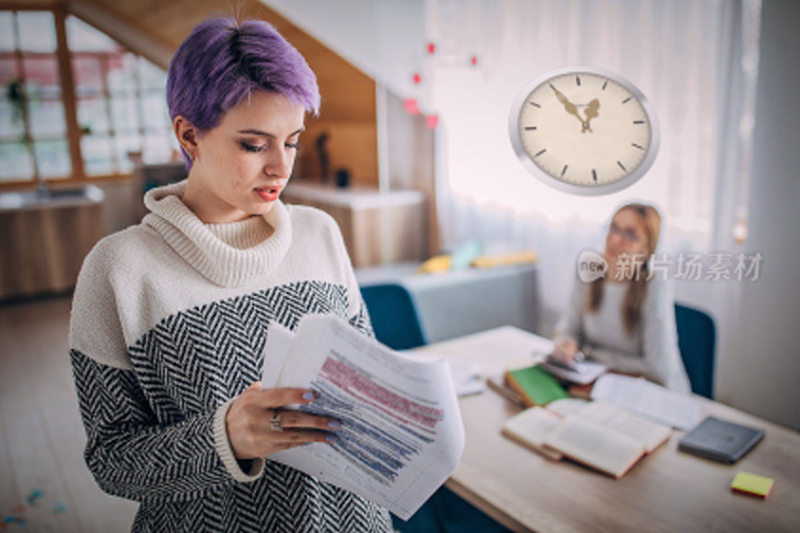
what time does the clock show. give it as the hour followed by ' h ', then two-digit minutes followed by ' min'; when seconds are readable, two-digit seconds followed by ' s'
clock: 12 h 55 min
